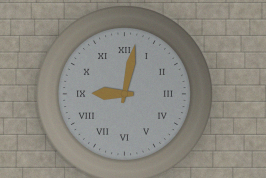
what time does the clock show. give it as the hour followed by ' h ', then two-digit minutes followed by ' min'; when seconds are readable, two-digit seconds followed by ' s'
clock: 9 h 02 min
